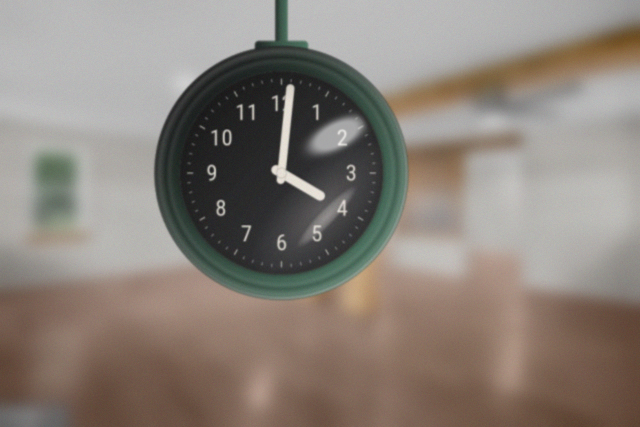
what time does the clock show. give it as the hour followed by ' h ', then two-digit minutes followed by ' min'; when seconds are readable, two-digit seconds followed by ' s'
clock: 4 h 01 min
